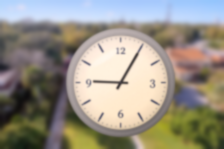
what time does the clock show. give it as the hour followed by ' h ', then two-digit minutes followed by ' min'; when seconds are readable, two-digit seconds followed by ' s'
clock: 9 h 05 min
